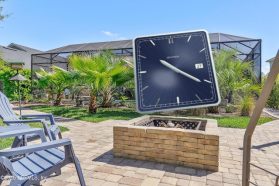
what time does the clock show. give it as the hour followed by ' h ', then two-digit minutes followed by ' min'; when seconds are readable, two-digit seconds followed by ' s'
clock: 10 h 21 min
